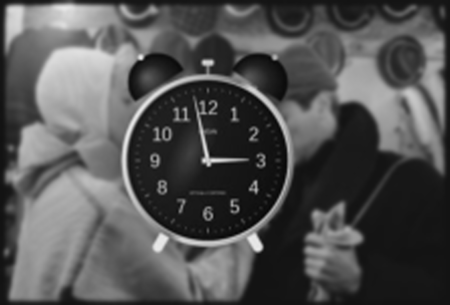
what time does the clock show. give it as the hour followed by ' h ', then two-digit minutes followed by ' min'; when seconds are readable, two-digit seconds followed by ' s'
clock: 2 h 58 min
